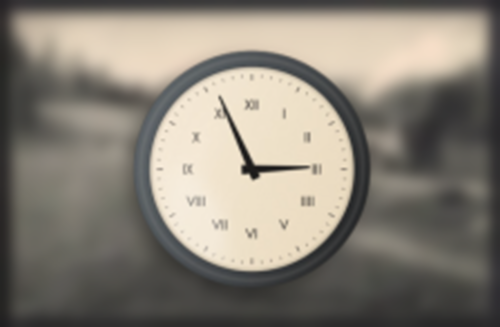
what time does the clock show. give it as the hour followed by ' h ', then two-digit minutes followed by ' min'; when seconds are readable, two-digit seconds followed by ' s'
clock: 2 h 56 min
